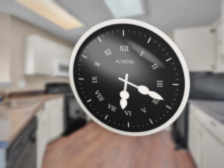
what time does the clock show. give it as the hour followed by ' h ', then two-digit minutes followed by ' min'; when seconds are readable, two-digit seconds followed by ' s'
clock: 6 h 19 min
